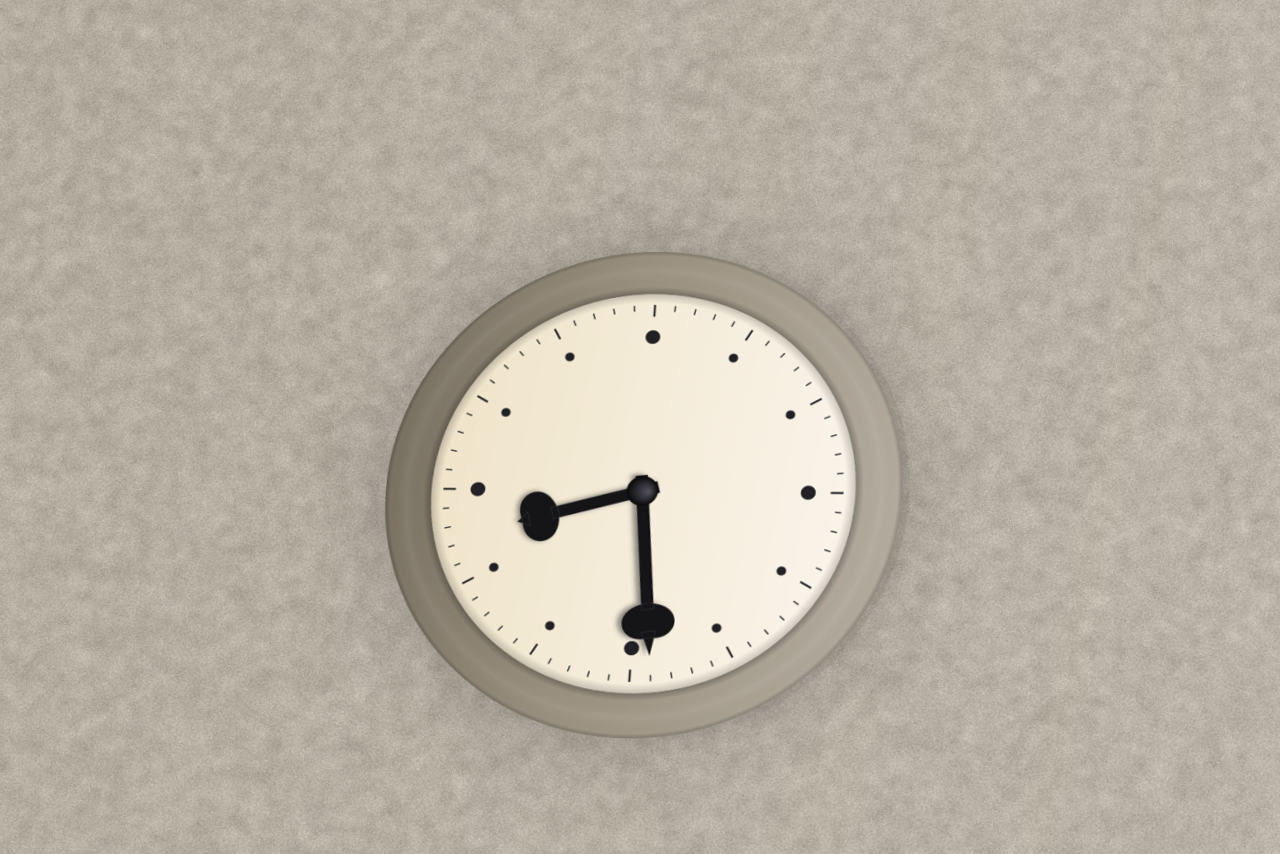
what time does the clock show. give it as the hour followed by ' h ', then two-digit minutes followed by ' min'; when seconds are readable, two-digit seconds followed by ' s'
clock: 8 h 29 min
